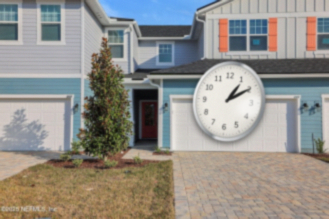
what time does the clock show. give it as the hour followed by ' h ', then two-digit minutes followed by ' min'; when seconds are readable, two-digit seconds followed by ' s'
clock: 1 h 10 min
